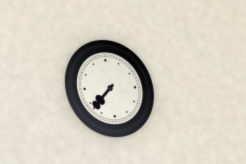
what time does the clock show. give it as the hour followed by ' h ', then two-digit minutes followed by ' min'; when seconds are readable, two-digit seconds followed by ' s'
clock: 7 h 38 min
